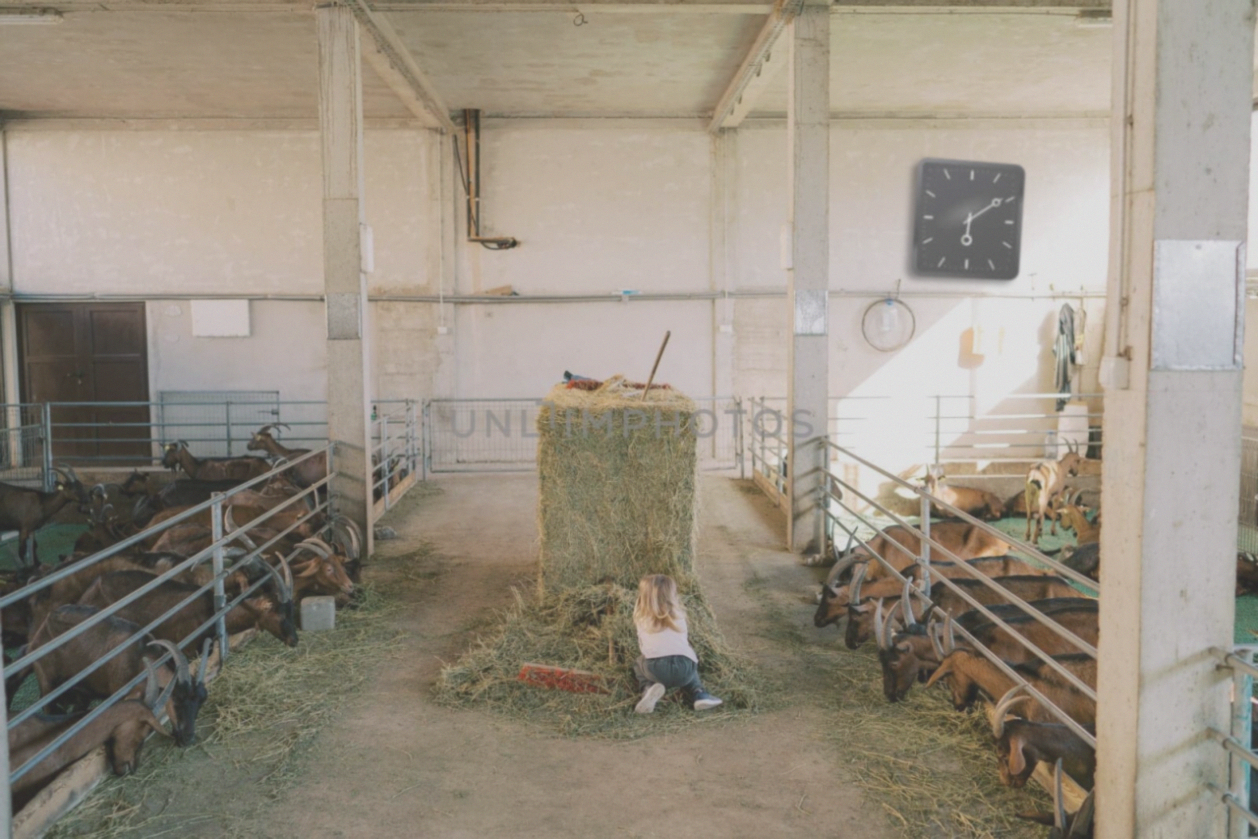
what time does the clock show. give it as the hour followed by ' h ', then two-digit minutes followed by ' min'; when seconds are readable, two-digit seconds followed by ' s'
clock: 6 h 09 min
